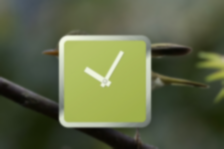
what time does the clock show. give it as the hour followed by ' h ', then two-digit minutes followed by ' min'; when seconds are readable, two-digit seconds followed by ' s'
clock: 10 h 05 min
